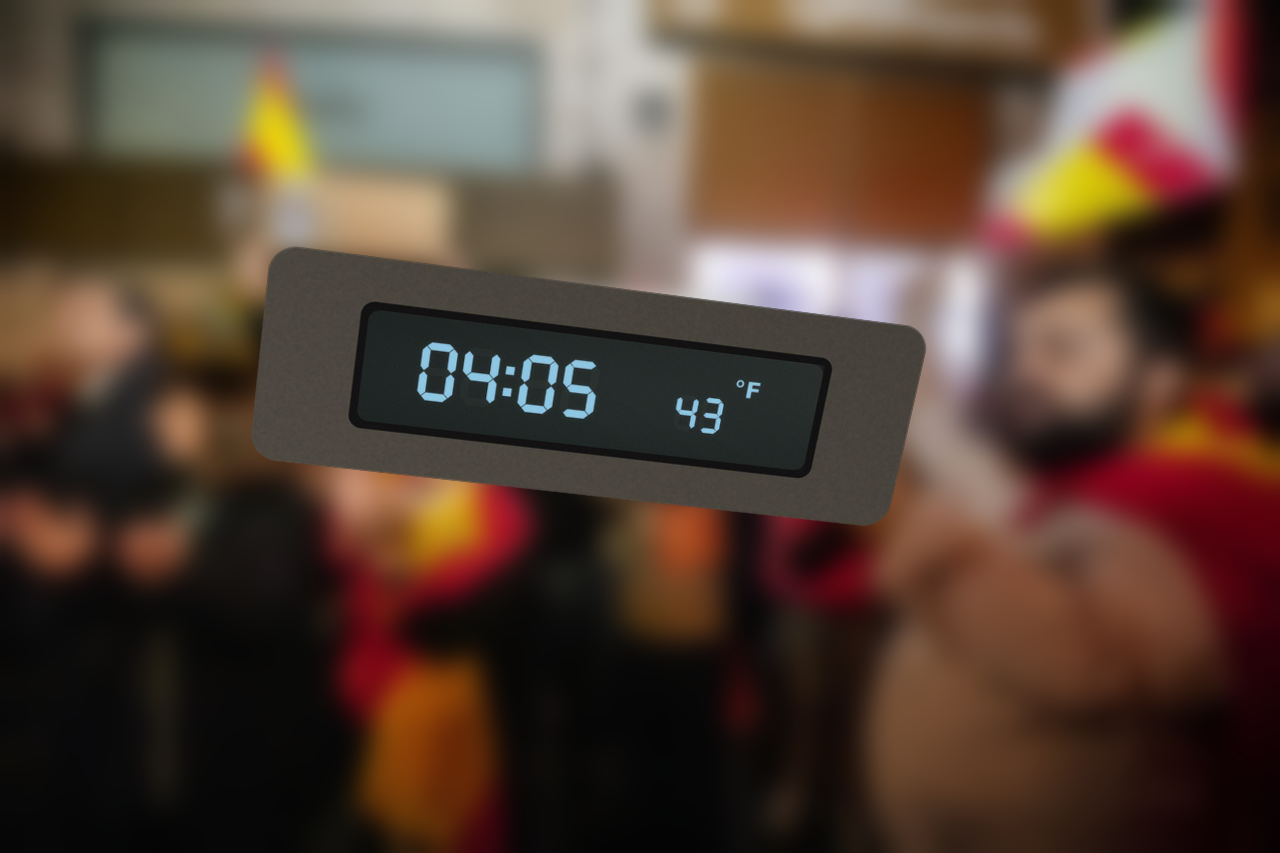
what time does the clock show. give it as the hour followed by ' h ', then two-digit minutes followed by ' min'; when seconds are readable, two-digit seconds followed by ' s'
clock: 4 h 05 min
